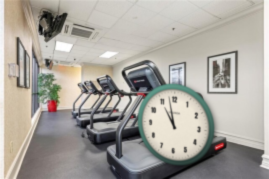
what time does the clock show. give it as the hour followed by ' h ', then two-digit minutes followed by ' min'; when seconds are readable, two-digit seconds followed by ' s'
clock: 10 h 58 min
